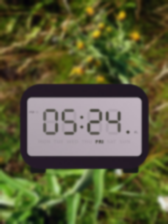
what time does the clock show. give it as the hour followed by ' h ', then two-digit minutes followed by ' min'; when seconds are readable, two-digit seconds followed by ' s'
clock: 5 h 24 min
